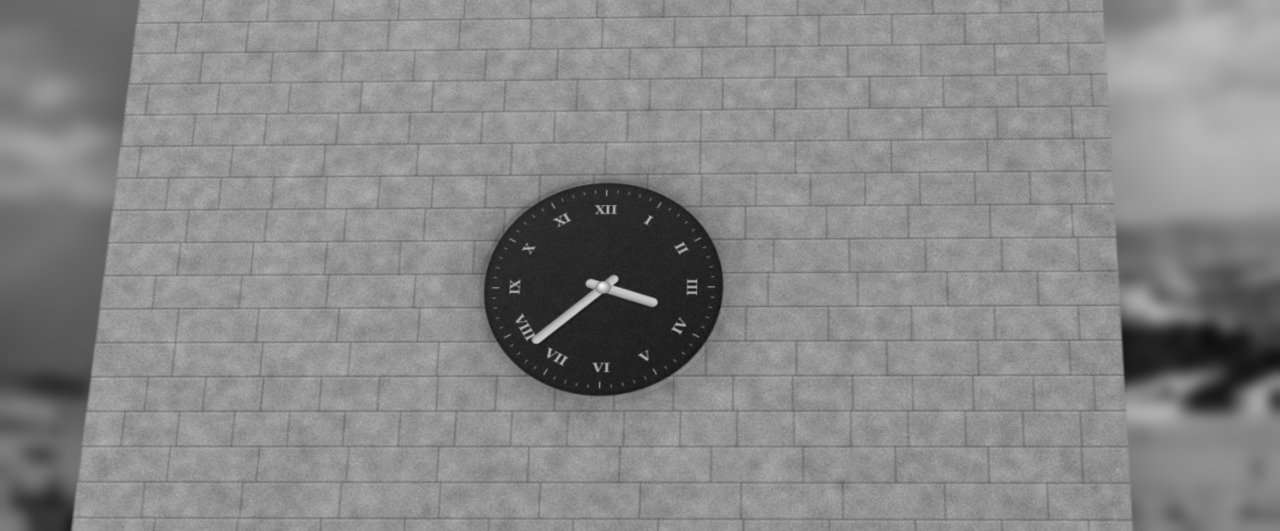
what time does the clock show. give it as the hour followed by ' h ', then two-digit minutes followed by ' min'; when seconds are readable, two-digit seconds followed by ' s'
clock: 3 h 38 min
